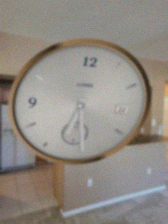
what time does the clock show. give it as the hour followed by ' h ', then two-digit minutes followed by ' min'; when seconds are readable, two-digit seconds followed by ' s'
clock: 6 h 28 min
